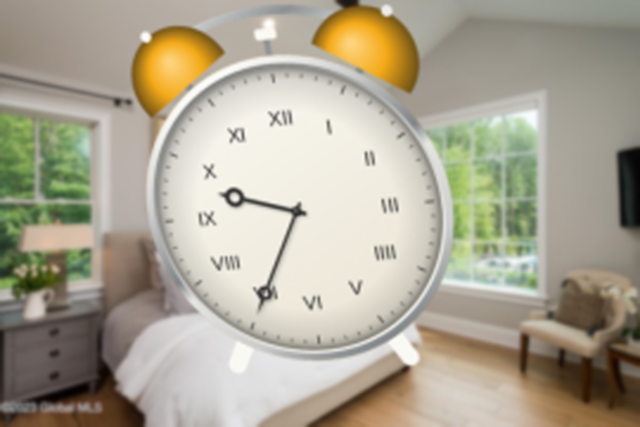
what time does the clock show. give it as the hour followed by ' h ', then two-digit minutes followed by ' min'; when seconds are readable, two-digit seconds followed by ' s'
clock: 9 h 35 min
